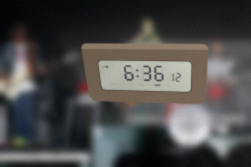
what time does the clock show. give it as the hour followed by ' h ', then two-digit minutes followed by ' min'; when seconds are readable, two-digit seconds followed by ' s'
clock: 6 h 36 min 12 s
